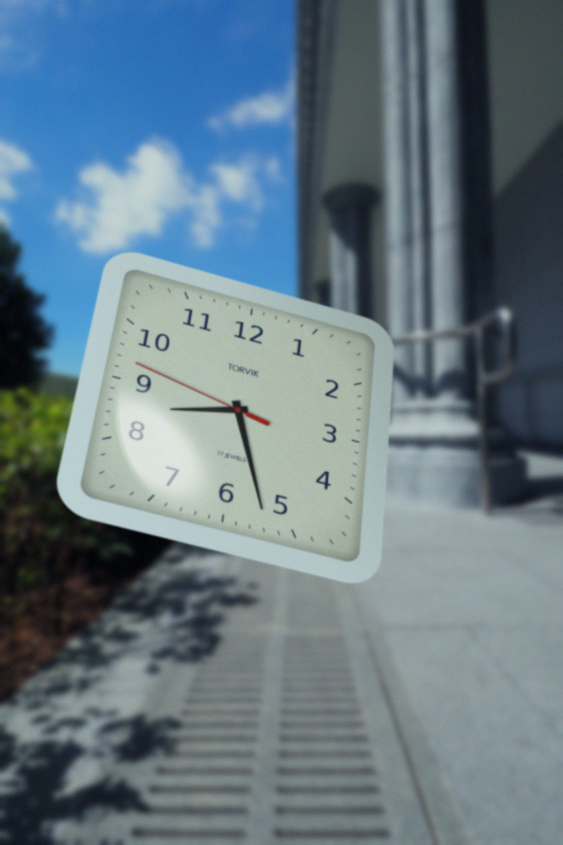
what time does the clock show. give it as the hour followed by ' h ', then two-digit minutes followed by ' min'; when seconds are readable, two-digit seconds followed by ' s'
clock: 8 h 26 min 47 s
